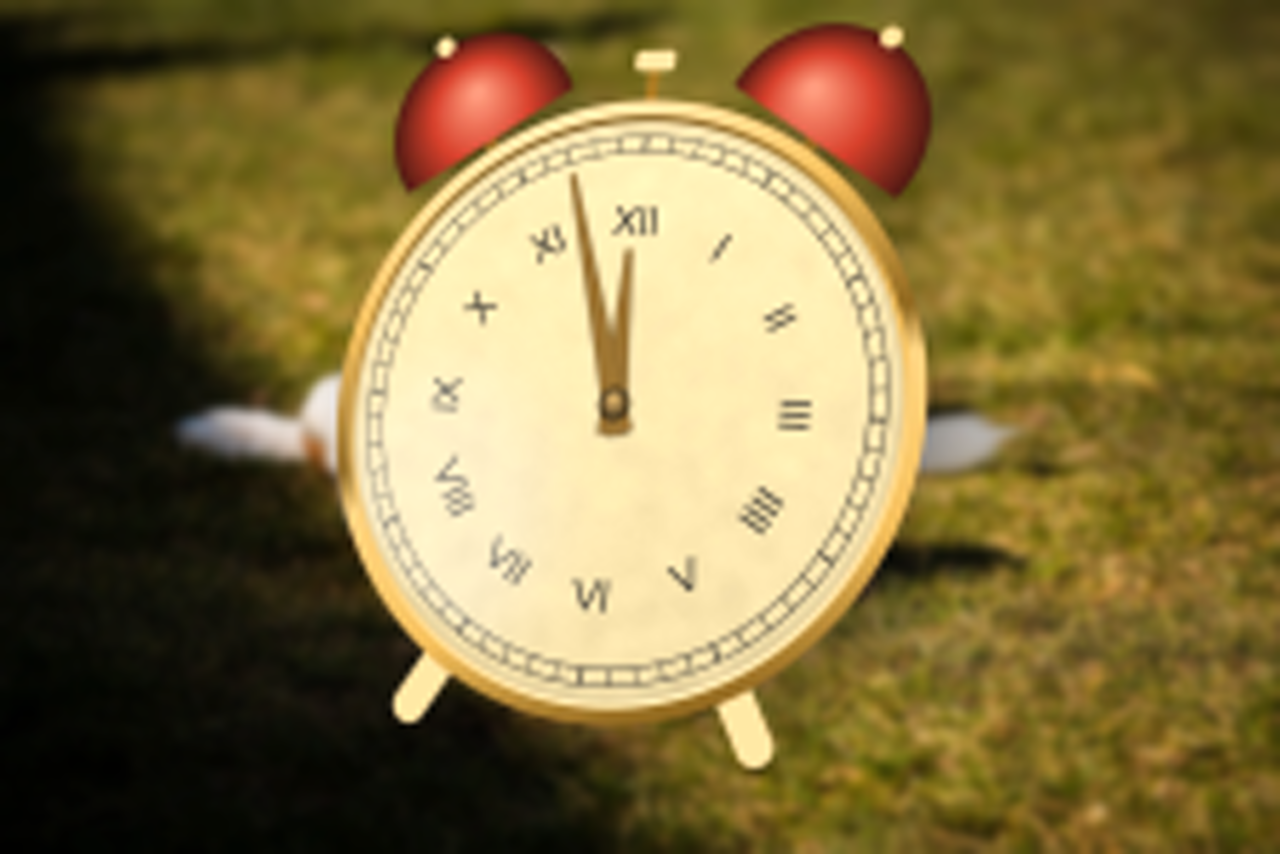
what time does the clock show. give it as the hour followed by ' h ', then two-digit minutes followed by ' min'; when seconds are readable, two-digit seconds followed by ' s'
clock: 11 h 57 min
